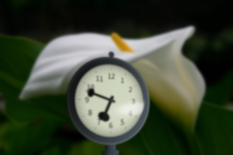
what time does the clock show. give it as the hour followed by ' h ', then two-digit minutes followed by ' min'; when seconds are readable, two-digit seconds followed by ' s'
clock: 6 h 48 min
